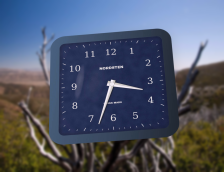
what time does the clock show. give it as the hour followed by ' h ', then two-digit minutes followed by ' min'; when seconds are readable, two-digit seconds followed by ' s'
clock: 3 h 33 min
